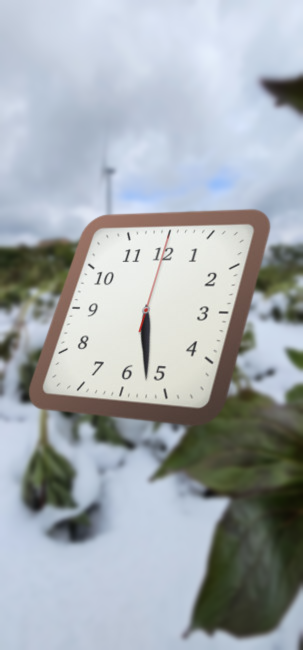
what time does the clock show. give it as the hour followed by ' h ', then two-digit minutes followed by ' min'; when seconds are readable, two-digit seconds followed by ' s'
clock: 5 h 27 min 00 s
